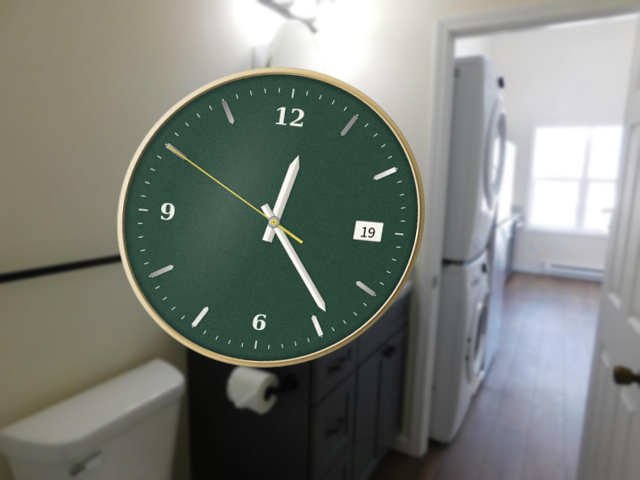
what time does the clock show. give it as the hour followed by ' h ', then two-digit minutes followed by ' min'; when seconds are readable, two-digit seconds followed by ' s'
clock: 12 h 23 min 50 s
